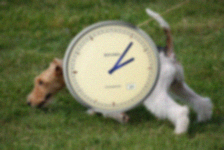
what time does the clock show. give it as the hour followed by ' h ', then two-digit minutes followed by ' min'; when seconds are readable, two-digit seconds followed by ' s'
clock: 2 h 06 min
